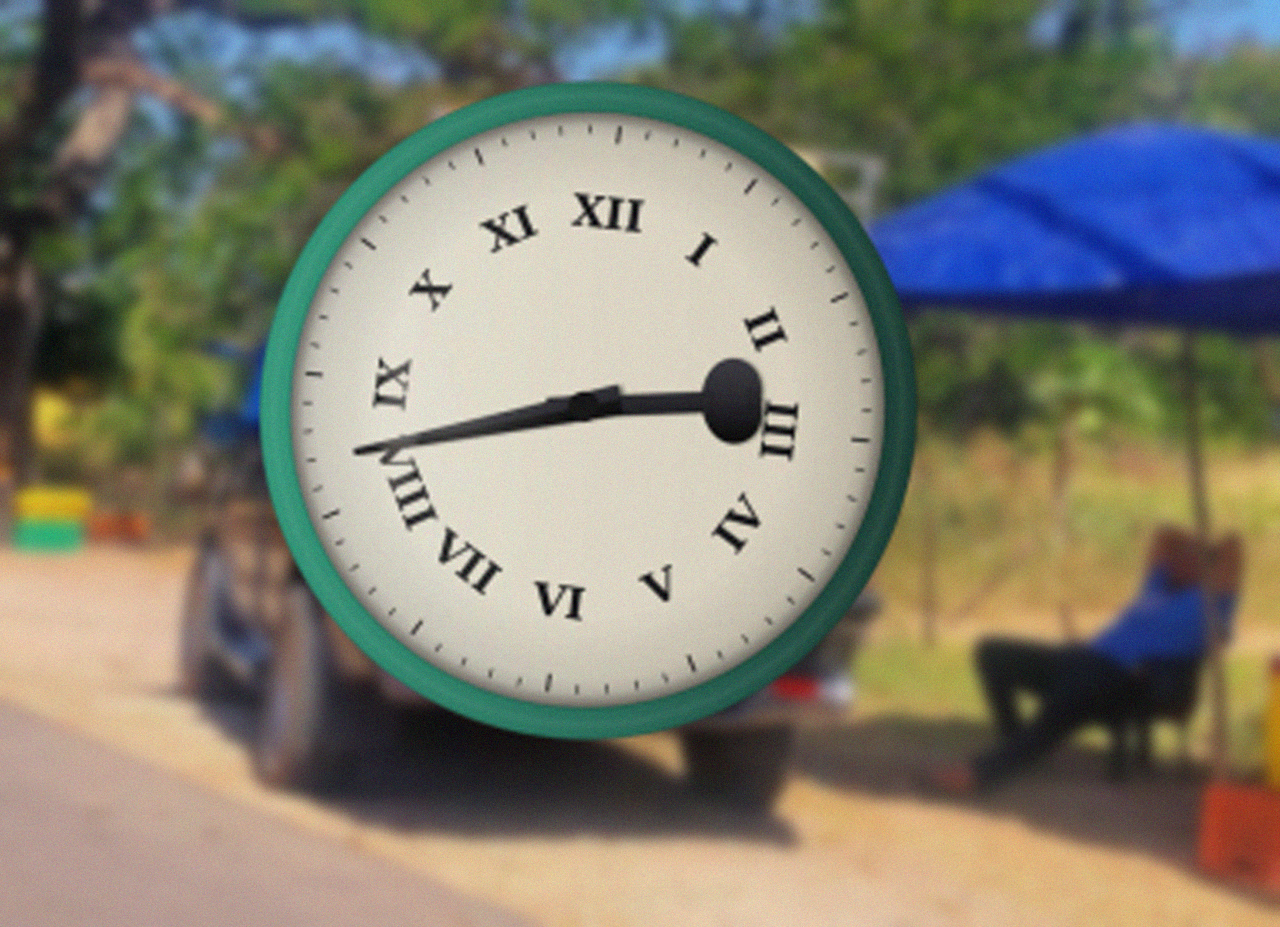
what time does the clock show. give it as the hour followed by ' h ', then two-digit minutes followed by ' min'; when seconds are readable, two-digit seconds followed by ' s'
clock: 2 h 42 min
